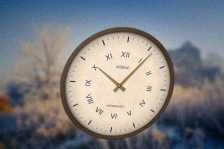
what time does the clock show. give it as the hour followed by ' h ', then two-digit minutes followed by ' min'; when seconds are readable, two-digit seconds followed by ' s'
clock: 10 h 06 min
